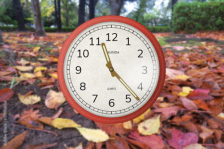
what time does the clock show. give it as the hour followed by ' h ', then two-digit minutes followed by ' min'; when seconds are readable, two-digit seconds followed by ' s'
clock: 11 h 23 min
